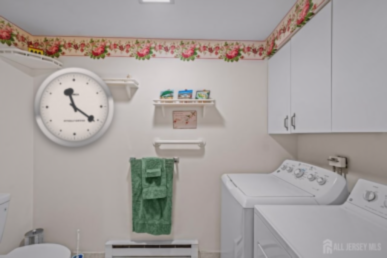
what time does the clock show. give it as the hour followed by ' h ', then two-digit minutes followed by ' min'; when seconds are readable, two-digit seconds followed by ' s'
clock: 11 h 21 min
